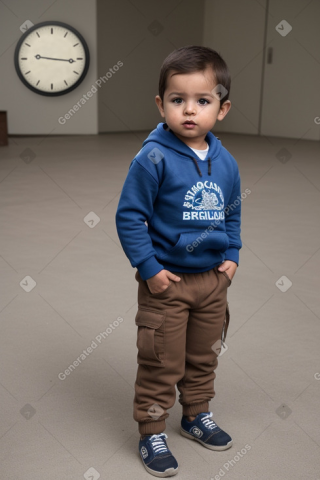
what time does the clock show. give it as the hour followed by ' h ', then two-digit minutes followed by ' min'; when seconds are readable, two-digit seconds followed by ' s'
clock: 9 h 16 min
